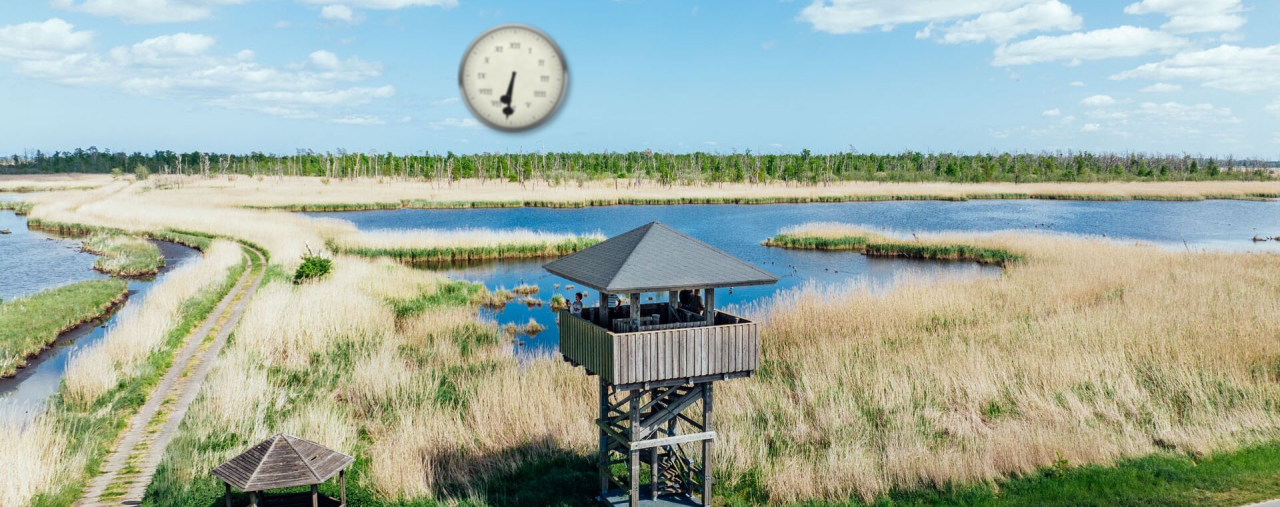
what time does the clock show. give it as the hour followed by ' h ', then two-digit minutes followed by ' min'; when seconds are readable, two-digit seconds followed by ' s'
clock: 6 h 31 min
